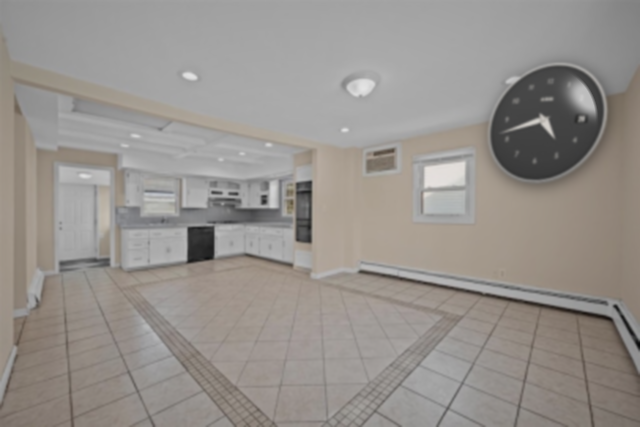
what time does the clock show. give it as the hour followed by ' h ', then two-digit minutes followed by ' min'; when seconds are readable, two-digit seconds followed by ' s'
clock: 4 h 42 min
